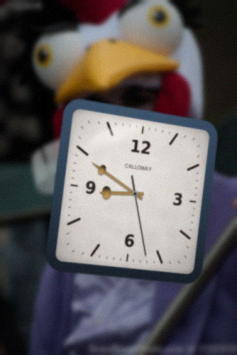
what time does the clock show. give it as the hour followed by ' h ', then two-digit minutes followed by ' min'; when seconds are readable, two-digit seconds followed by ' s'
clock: 8 h 49 min 27 s
